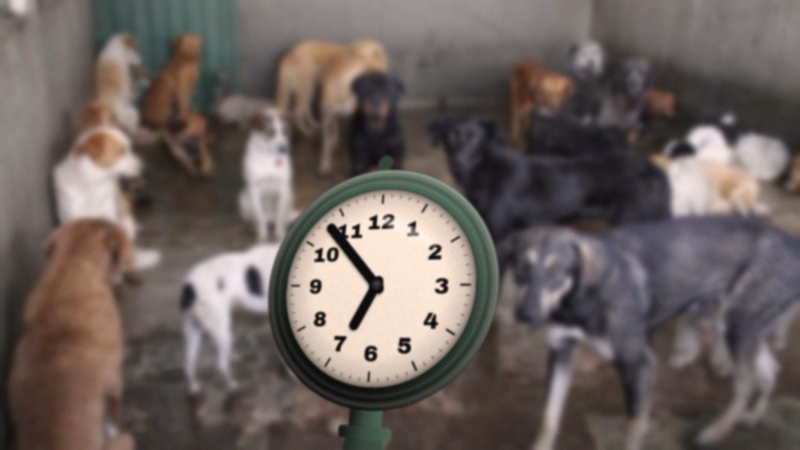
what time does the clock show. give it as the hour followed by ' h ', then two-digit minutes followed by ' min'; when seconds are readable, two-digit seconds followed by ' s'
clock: 6 h 53 min
